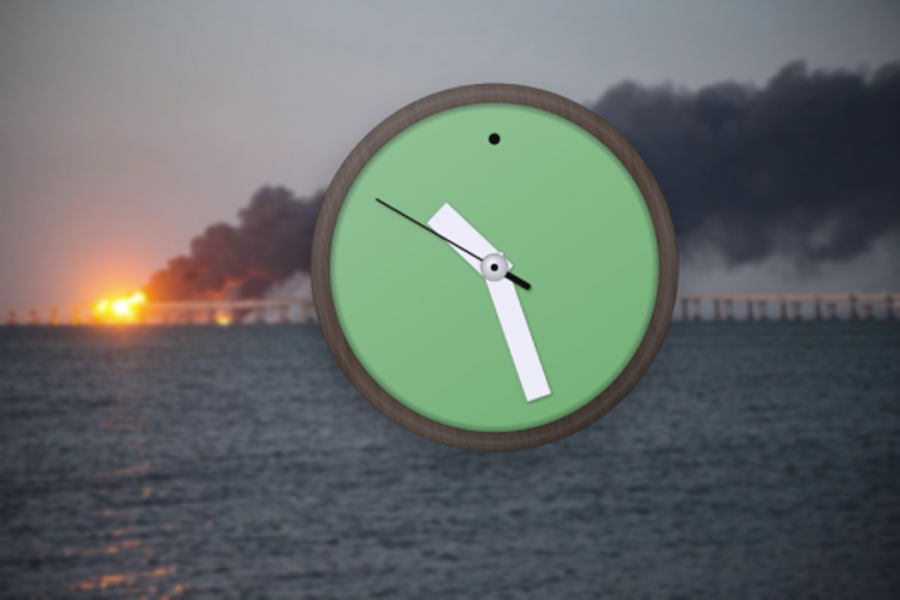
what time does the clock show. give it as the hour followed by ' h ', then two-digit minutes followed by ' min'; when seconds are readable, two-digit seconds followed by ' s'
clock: 10 h 26 min 50 s
